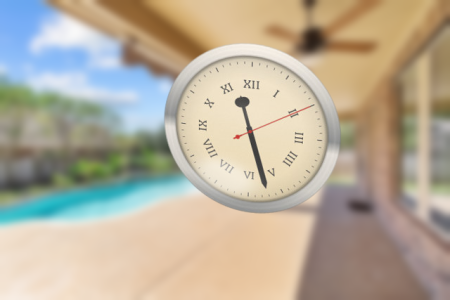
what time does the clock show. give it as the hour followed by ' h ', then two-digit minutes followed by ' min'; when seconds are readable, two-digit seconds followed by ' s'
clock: 11 h 27 min 10 s
